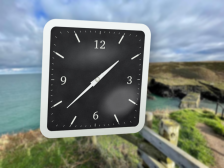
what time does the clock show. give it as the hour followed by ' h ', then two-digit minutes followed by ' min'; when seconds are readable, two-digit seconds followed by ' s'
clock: 1 h 38 min
